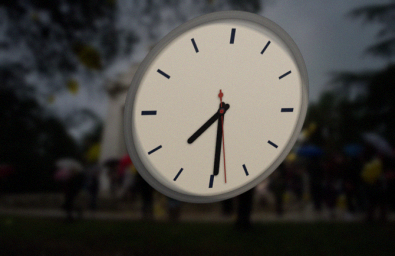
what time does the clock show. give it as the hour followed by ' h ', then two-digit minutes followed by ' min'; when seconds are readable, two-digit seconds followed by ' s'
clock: 7 h 29 min 28 s
